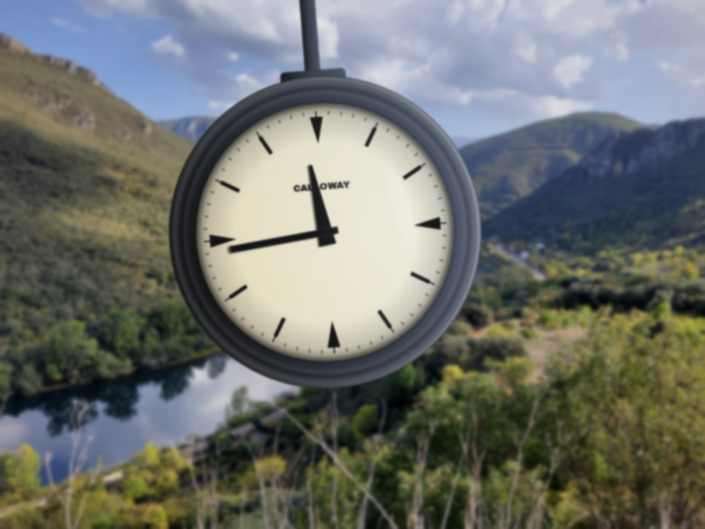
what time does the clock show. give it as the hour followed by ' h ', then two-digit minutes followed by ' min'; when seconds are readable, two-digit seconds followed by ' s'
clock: 11 h 44 min
